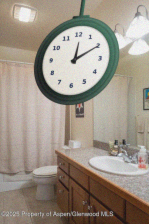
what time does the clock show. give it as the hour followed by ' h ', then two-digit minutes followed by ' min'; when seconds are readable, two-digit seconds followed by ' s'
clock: 12 h 10 min
